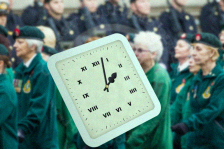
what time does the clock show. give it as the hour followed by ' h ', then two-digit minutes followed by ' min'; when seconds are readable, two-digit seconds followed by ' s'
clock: 2 h 03 min
